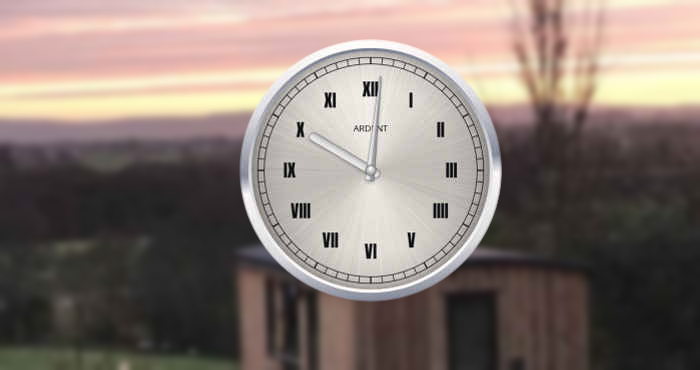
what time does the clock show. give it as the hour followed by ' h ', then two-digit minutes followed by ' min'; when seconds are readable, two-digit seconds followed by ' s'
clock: 10 h 01 min
